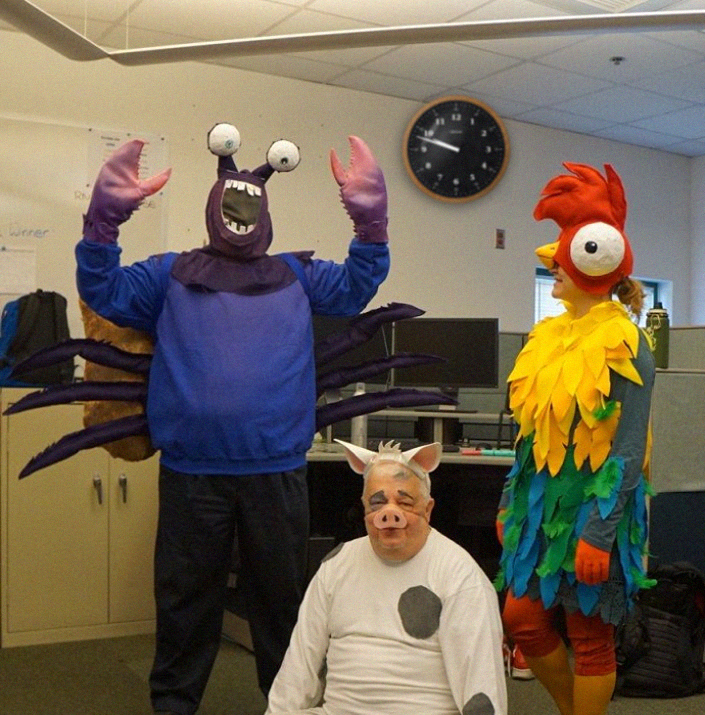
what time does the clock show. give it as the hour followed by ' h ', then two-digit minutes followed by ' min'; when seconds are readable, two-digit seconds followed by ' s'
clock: 9 h 48 min
